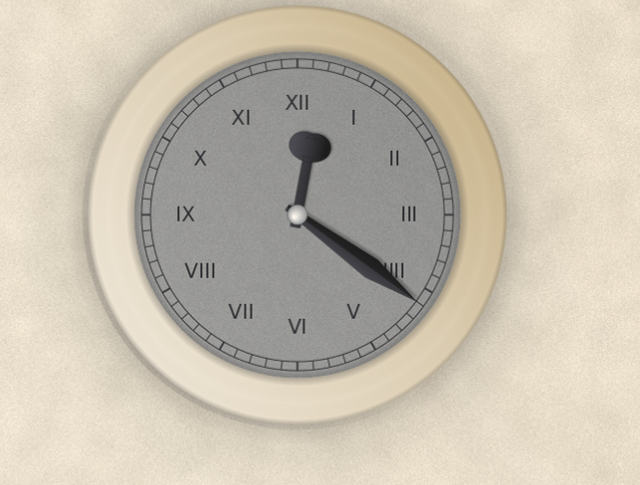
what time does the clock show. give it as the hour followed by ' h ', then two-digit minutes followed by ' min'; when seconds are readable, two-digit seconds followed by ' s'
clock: 12 h 21 min
